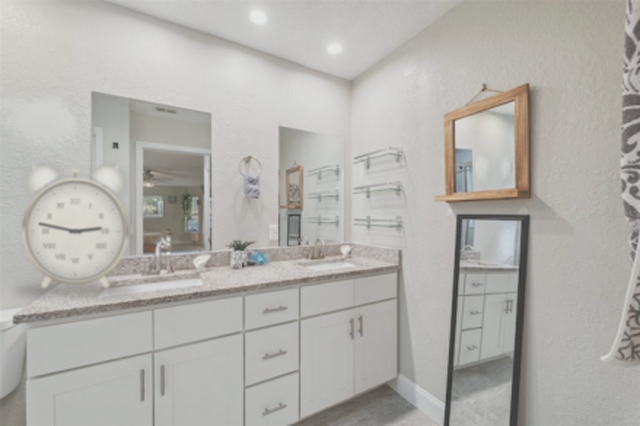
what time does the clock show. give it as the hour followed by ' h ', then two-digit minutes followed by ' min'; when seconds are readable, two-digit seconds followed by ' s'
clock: 2 h 47 min
